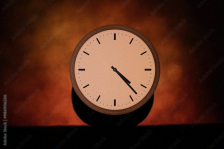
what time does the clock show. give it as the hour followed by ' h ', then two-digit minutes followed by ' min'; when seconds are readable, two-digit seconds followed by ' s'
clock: 4 h 23 min
